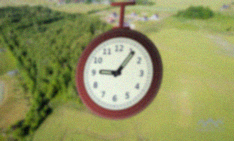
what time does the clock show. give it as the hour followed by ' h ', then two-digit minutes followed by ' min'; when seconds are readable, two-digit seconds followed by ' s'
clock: 9 h 06 min
